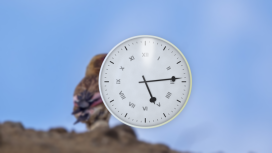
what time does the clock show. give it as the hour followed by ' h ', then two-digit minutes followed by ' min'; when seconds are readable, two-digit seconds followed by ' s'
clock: 5 h 14 min
